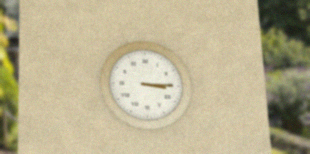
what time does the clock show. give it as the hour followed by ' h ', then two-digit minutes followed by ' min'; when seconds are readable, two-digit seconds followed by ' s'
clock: 3 h 15 min
